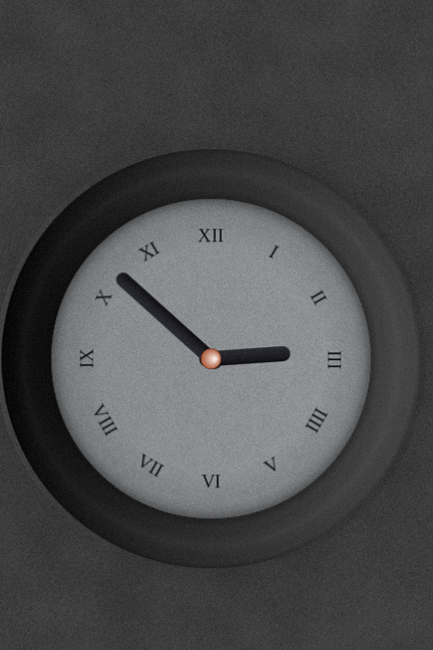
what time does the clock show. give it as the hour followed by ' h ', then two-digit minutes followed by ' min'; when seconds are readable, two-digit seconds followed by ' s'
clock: 2 h 52 min
